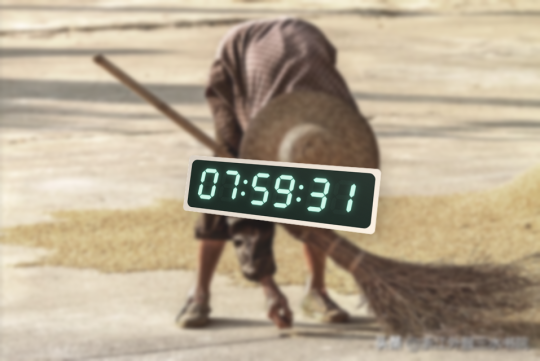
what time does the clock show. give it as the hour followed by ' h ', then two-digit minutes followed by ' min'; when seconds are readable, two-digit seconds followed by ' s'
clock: 7 h 59 min 31 s
